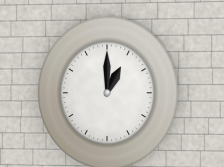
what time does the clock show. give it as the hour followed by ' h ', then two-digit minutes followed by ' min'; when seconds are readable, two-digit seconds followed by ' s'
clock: 1 h 00 min
